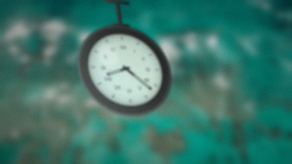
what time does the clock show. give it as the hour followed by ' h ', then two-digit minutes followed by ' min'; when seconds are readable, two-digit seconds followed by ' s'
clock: 8 h 22 min
